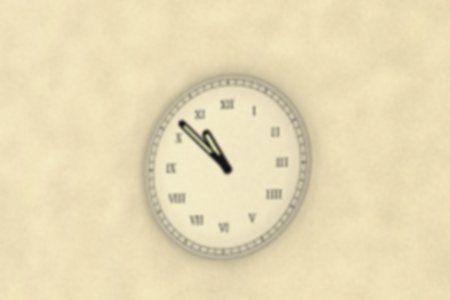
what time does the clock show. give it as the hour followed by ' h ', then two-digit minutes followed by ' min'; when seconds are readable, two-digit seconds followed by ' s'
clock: 10 h 52 min
